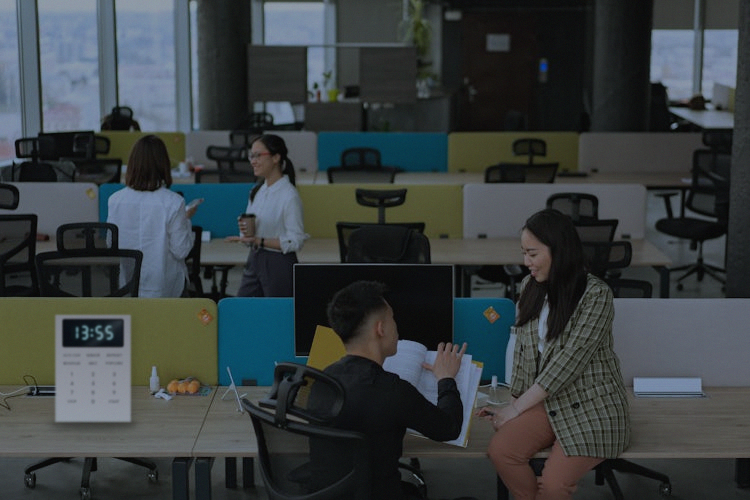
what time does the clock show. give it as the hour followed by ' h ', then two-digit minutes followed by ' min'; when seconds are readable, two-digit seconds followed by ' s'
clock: 13 h 55 min
